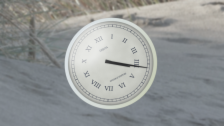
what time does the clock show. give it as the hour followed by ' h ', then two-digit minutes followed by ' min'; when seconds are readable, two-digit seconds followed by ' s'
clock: 4 h 21 min
